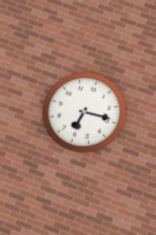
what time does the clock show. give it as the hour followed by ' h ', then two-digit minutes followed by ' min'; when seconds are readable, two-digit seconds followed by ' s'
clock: 6 h 14 min
